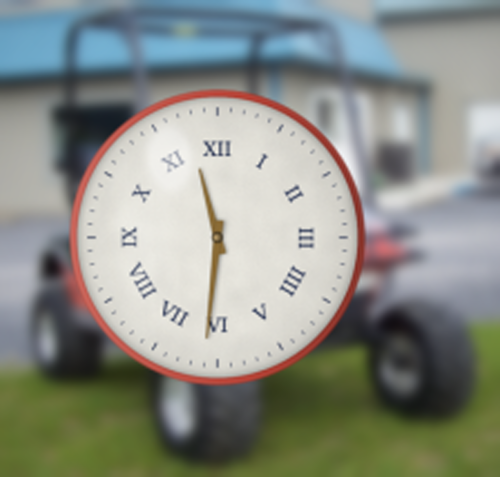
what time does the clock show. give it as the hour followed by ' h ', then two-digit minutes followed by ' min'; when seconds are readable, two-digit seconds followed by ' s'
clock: 11 h 31 min
